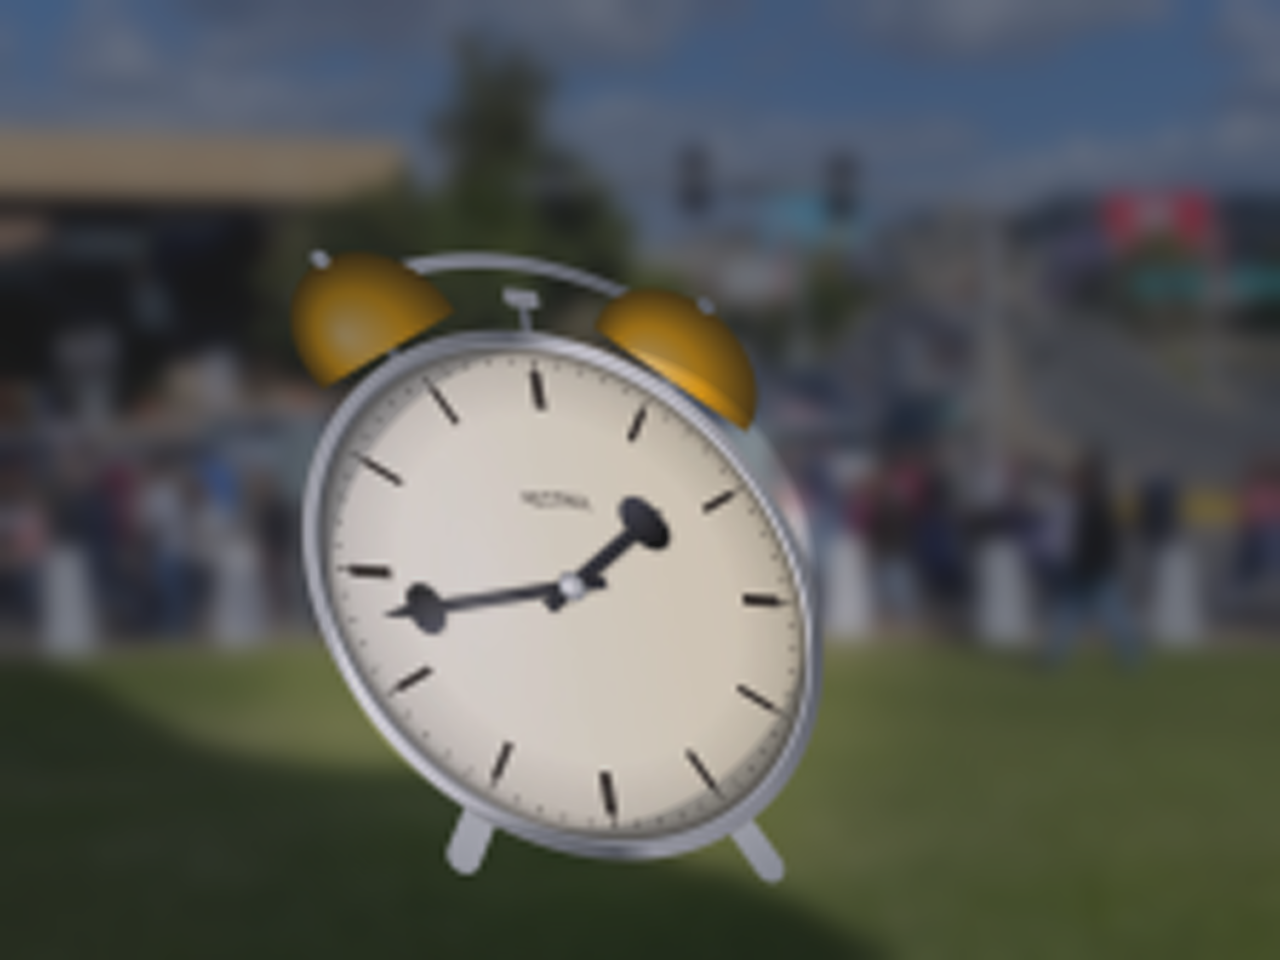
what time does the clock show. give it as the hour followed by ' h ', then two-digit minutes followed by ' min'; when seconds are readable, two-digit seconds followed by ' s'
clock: 1 h 43 min
